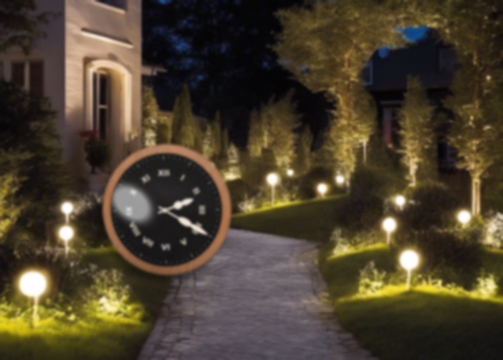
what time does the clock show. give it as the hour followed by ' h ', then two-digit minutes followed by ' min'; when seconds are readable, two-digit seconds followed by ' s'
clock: 2 h 20 min
